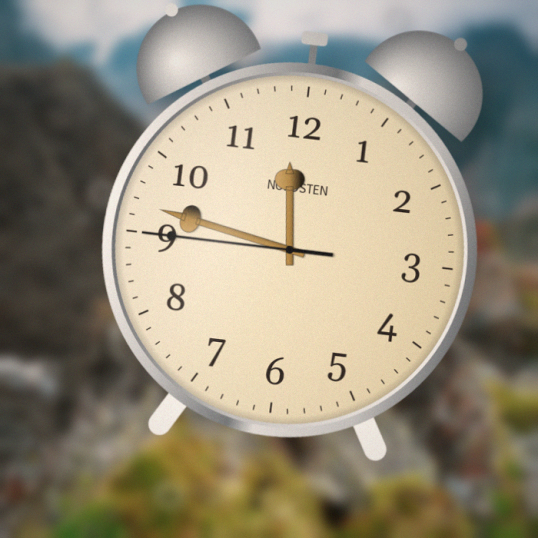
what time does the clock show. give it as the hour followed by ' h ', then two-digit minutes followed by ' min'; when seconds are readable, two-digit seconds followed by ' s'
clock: 11 h 46 min 45 s
